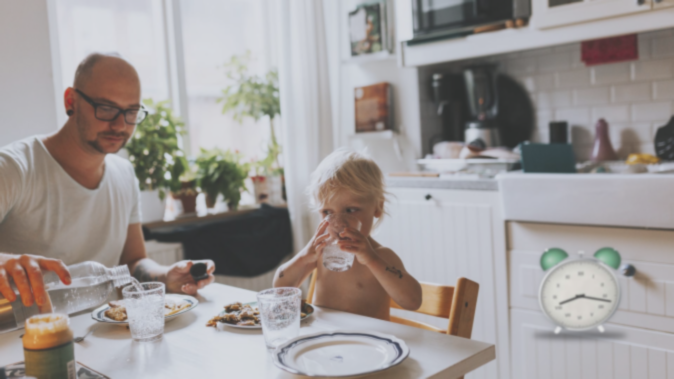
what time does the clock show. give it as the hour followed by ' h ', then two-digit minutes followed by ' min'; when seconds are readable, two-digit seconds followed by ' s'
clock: 8 h 17 min
